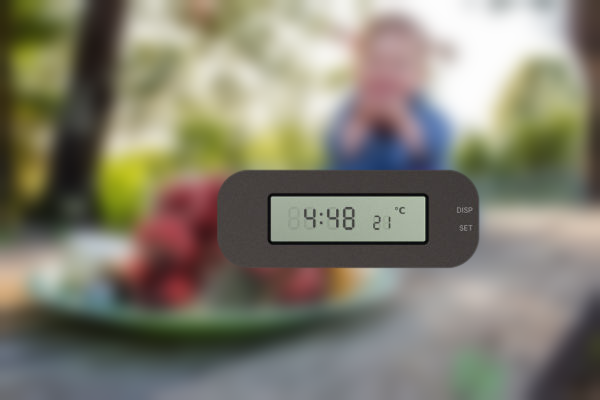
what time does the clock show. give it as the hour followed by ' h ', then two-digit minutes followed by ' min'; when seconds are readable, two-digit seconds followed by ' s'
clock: 4 h 48 min
